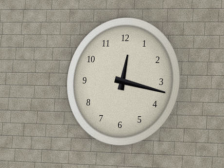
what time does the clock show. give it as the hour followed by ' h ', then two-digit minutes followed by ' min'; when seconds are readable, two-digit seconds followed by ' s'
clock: 12 h 17 min
